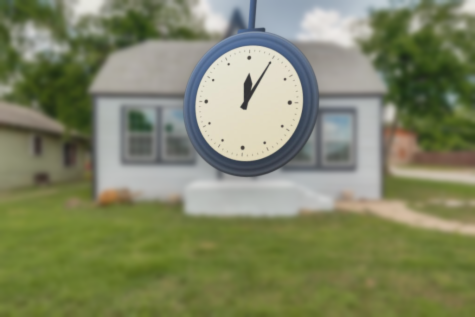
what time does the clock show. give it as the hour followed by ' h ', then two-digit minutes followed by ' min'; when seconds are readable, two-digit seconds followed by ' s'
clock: 12 h 05 min
